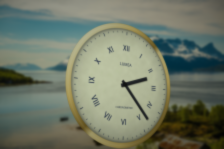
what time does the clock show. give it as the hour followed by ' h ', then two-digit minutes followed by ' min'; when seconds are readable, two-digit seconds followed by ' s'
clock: 2 h 23 min
